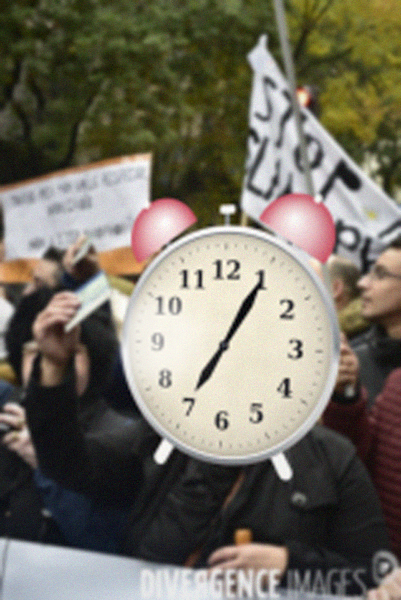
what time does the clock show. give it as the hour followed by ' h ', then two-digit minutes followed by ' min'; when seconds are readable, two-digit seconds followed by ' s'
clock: 7 h 05 min
